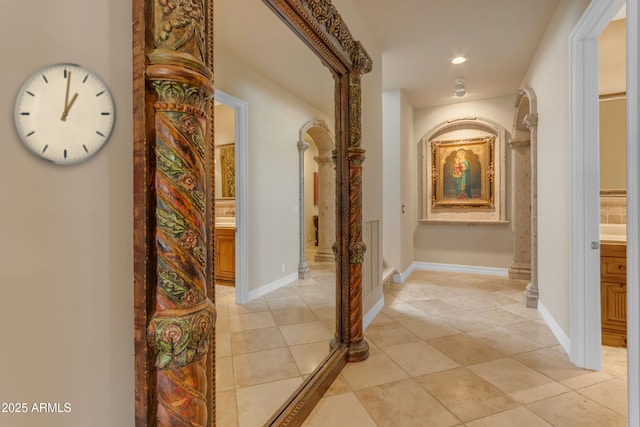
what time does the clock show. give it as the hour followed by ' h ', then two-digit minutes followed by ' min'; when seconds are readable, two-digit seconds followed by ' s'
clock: 1 h 01 min
